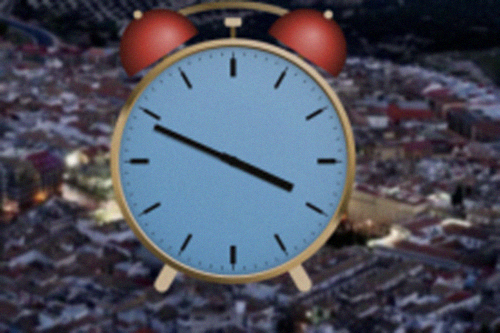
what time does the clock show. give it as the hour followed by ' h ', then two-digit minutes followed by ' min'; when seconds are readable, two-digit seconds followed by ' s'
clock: 3 h 49 min
